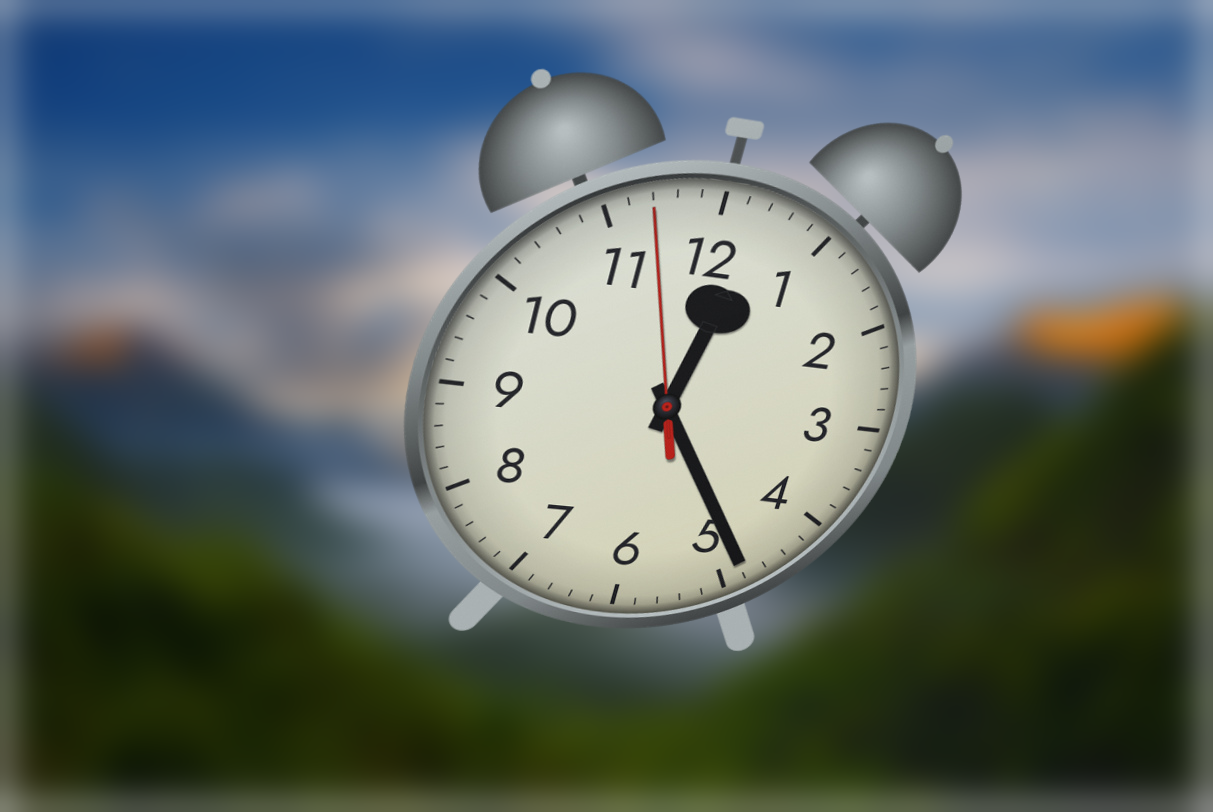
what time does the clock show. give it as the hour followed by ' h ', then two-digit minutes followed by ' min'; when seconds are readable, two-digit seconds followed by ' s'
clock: 12 h 23 min 57 s
